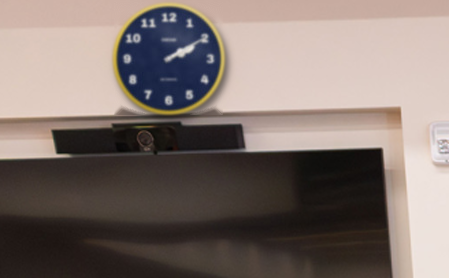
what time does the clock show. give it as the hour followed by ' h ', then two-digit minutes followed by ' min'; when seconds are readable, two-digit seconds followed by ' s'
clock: 2 h 10 min
